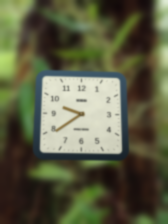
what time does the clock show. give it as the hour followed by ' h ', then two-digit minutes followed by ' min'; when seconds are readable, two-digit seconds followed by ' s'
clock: 9 h 39 min
